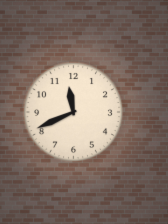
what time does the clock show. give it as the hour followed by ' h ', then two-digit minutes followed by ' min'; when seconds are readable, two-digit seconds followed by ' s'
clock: 11 h 41 min
